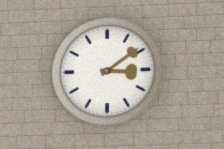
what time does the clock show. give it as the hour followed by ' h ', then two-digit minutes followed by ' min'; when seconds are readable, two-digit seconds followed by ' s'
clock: 3 h 09 min
